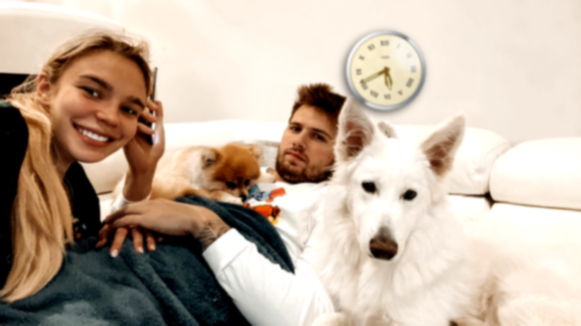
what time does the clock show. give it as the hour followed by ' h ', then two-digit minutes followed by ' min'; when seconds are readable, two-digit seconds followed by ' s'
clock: 5 h 41 min
